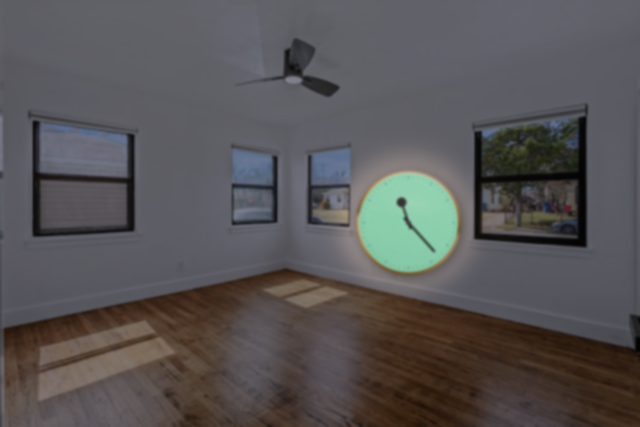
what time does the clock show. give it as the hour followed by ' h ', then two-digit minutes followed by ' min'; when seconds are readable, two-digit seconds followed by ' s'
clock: 11 h 23 min
